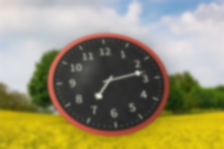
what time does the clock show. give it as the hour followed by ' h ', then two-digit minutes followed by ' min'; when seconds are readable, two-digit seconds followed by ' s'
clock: 7 h 13 min
